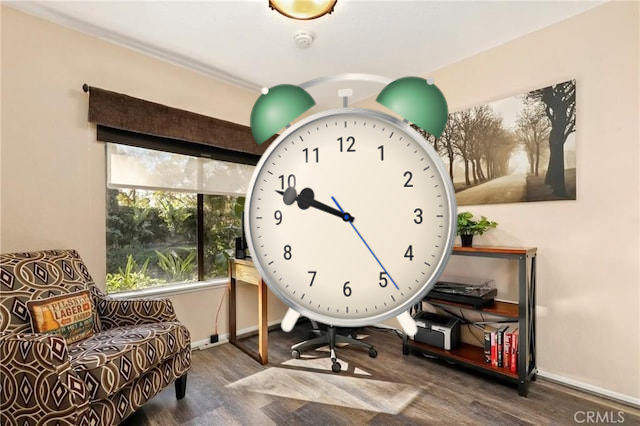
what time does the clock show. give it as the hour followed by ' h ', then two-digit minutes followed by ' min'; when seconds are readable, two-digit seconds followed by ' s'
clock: 9 h 48 min 24 s
